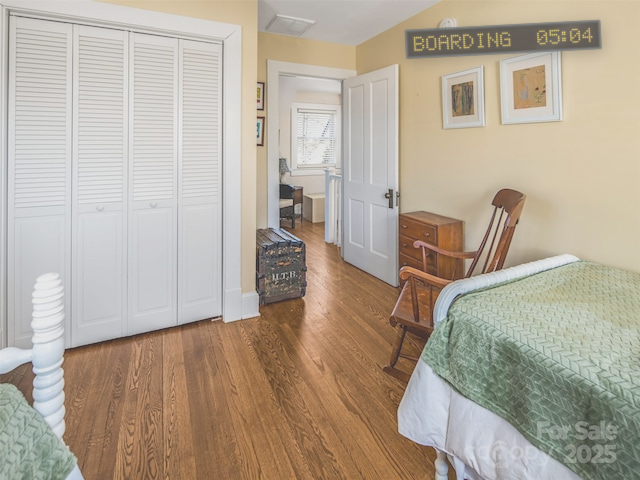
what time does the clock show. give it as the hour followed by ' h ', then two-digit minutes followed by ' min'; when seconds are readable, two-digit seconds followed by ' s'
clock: 5 h 04 min
